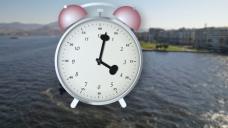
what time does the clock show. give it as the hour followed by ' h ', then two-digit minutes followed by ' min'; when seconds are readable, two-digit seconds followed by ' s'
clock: 4 h 02 min
